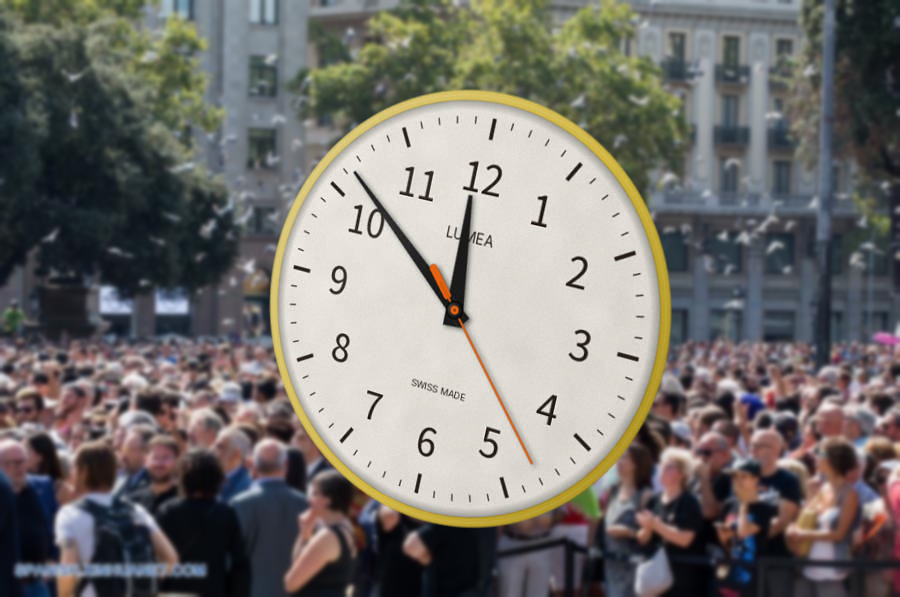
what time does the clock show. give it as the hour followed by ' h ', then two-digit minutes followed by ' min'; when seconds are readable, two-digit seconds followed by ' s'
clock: 11 h 51 min 23 s
